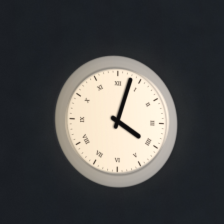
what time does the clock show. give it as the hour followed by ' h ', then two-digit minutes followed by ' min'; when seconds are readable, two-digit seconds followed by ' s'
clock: 4 h 03 min
